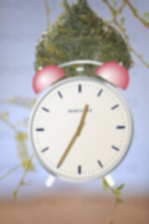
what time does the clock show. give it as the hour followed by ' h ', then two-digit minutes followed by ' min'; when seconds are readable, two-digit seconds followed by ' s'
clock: 12 h 35 min
